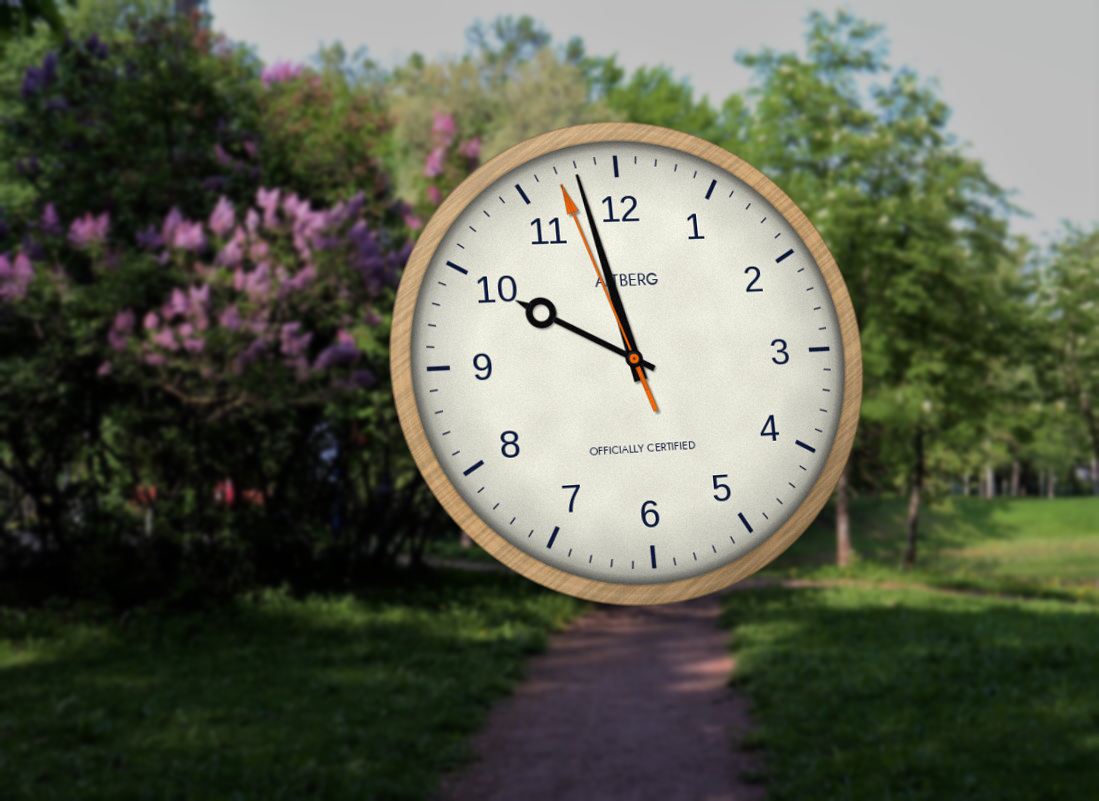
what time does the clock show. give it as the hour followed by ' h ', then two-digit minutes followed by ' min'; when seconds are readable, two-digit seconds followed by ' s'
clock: 9 h 57 min 57 s
